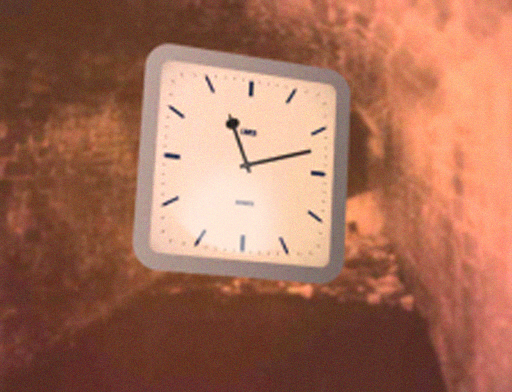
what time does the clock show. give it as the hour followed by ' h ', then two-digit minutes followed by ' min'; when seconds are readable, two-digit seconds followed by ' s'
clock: 11 h 12 min
